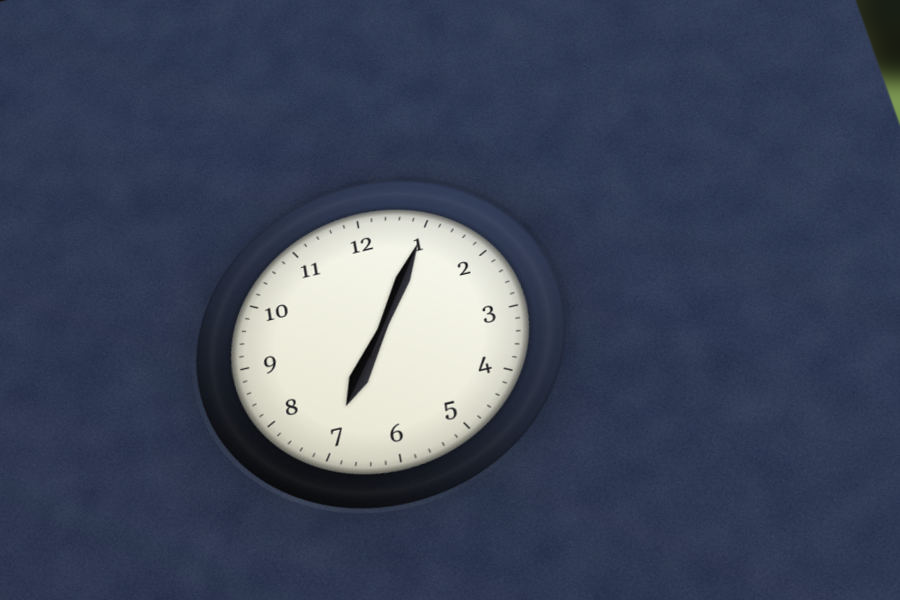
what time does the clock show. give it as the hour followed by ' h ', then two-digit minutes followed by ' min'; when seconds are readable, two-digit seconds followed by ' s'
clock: 7 h 05 min
